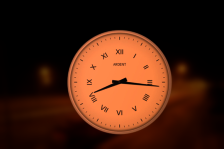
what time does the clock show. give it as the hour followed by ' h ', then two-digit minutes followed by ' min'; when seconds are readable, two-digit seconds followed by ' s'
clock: 8 h 16 min
